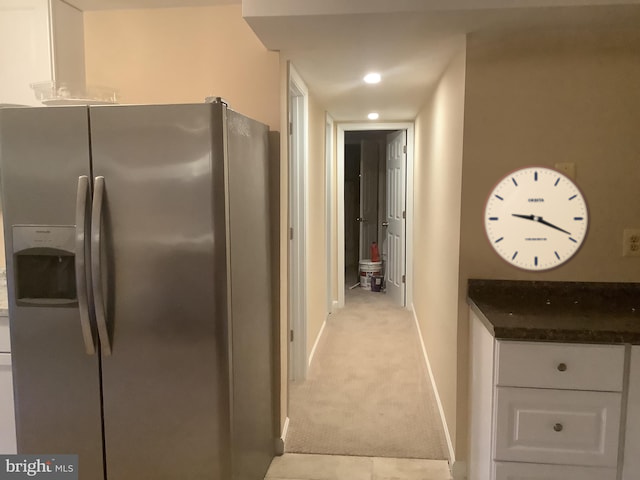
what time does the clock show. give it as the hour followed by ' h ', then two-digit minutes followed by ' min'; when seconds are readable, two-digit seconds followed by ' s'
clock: 9 h 19 min
